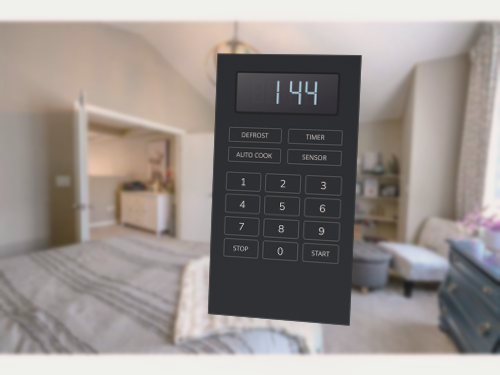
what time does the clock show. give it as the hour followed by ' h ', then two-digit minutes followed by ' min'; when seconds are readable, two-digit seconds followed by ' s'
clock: 1 h 44 min
